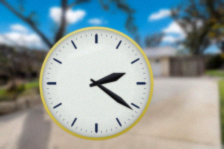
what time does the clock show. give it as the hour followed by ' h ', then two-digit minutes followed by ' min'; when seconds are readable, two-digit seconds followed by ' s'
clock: 2 h 21 min
